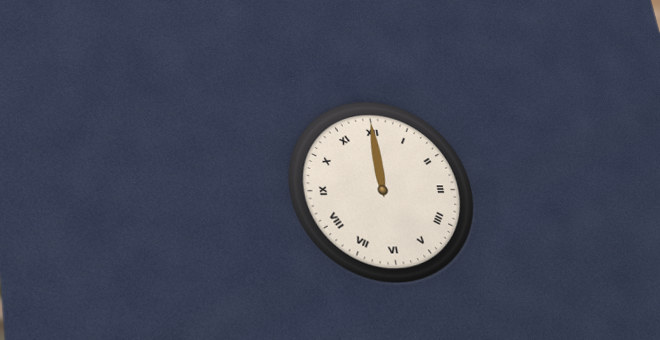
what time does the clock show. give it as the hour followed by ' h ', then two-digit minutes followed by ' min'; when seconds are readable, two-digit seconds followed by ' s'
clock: 12 h 00 min
